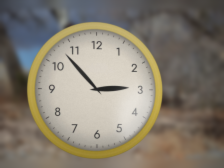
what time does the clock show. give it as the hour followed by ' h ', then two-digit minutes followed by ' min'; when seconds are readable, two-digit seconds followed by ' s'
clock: 2 h 53 min
